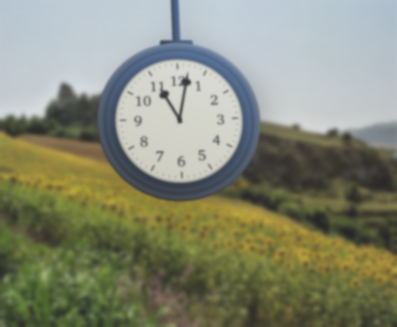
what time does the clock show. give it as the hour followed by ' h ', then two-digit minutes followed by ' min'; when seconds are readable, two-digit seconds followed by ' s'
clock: 11 h 02 min
